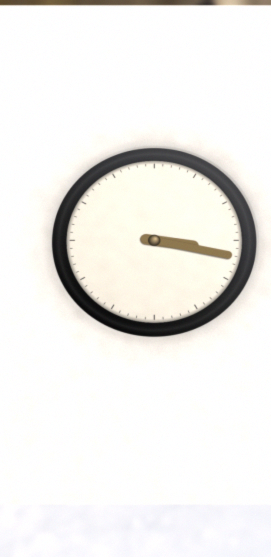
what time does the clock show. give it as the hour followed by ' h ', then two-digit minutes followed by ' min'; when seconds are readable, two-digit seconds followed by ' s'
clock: 3 h 17 min
